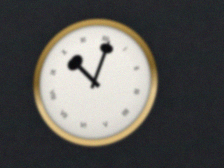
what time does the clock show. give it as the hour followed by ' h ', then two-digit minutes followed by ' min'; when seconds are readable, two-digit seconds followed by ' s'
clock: 10 h 01 min
